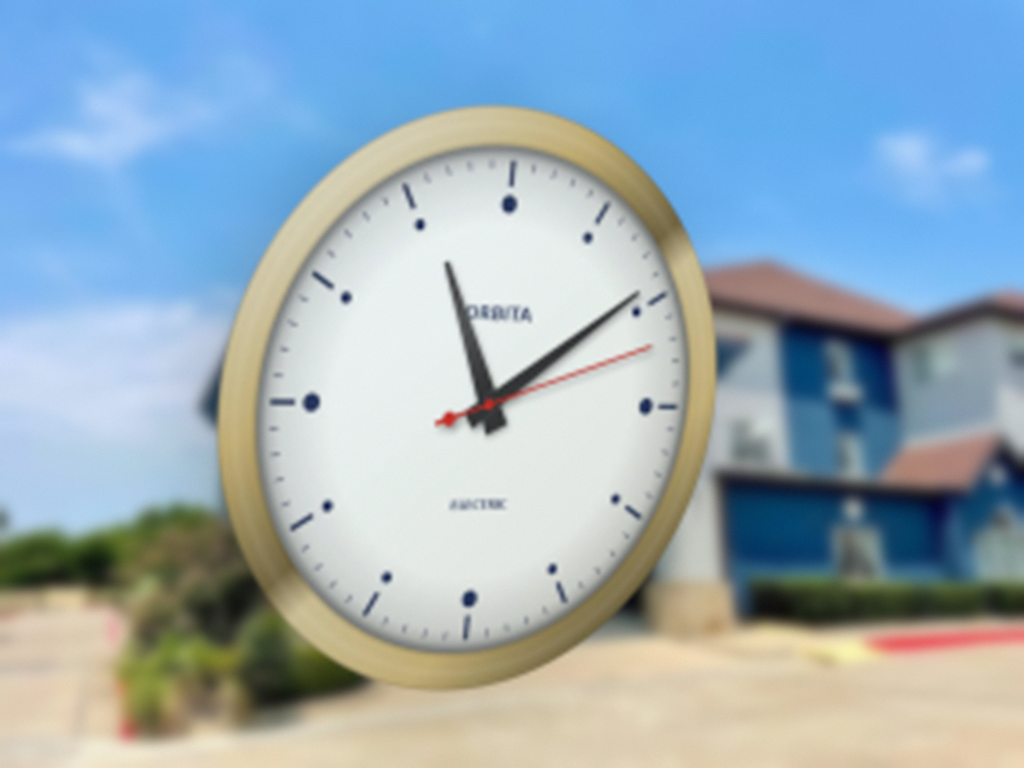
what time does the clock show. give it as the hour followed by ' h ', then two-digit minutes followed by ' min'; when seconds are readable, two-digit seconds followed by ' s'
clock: 11 h 09 min 12 s
